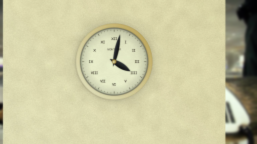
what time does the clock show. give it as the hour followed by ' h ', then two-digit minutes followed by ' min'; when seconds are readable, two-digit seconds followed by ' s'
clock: 4 h 02 min
